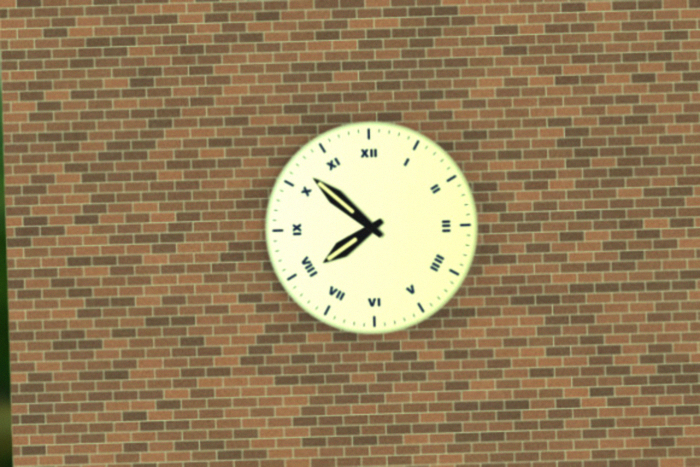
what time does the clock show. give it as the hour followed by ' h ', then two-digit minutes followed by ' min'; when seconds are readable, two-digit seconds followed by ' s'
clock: 7 h 52 min
